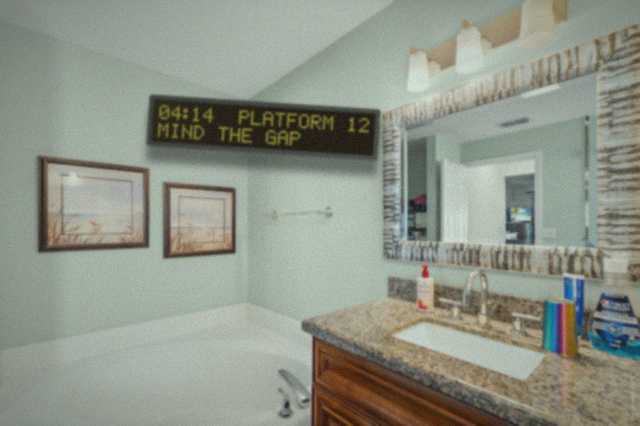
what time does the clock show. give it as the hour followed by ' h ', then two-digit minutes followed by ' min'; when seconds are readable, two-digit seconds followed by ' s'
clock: 4 h 14 min
